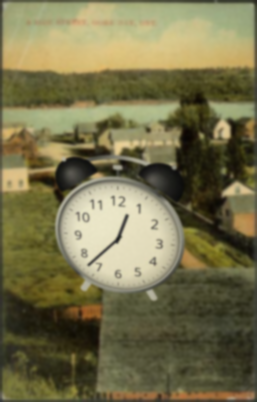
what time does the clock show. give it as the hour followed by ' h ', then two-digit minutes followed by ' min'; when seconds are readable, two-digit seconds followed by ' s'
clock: 12 h 37 min
